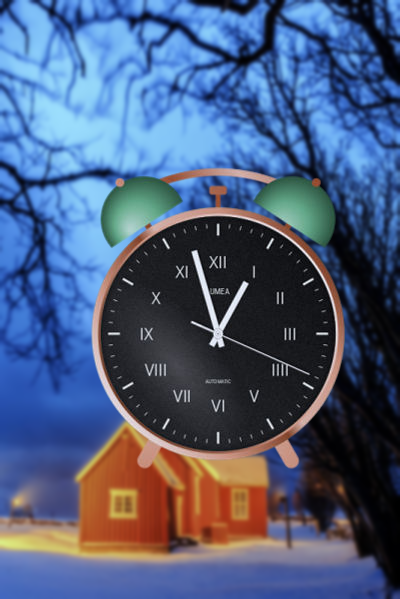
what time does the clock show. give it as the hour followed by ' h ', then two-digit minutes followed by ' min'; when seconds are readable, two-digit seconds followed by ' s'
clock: 12 h 57 min 19 s
